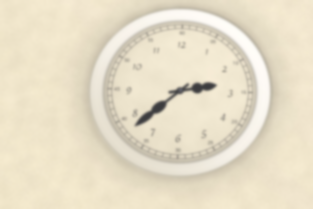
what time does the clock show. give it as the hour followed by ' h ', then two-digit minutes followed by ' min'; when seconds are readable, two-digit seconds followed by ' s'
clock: 2 h 38 min
